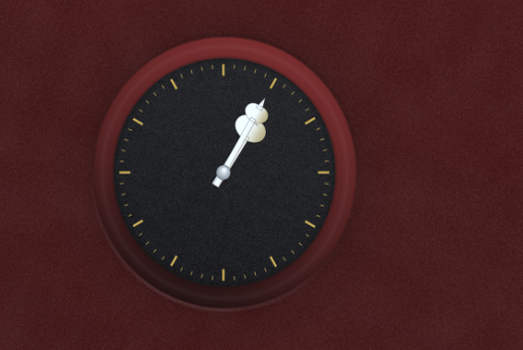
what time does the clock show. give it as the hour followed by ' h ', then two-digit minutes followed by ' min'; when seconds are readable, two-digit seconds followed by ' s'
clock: 1 h 05 min
